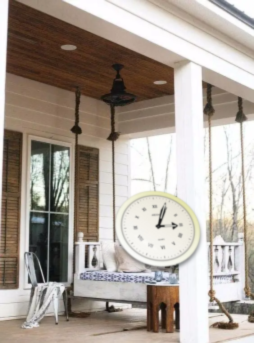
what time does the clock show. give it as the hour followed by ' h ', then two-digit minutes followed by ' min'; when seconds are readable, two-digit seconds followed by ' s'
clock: 3 h 04 min
